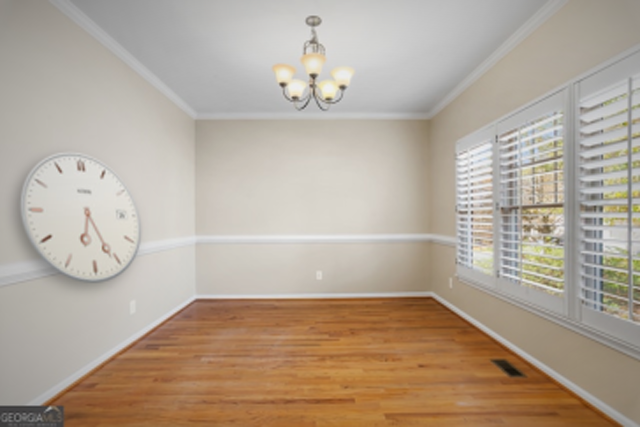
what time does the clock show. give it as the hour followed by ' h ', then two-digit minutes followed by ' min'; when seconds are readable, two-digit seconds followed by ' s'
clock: 6 h 26 min
